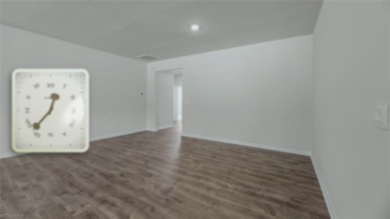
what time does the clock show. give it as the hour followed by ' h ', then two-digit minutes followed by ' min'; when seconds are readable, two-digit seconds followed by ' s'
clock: 12 h 37 min
